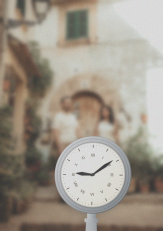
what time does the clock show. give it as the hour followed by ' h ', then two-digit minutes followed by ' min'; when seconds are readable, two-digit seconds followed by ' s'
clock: 9 h 09 min
